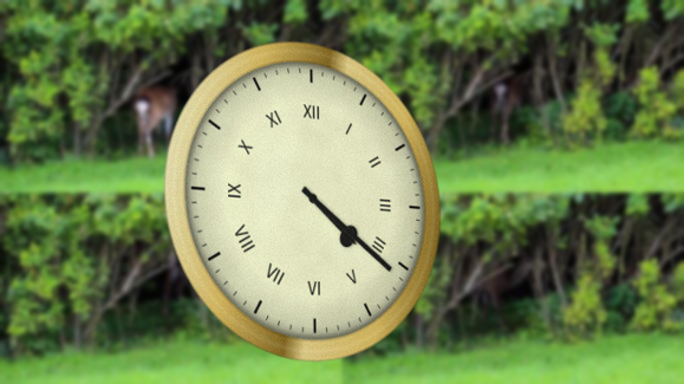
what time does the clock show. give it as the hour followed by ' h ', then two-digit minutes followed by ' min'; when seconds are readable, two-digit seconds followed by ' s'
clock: 4 h 21 min
